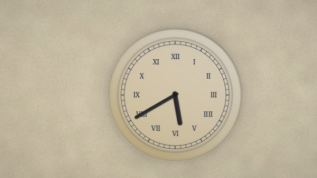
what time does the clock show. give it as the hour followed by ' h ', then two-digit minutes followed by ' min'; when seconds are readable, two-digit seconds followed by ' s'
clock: 5 h 40 min
